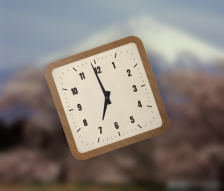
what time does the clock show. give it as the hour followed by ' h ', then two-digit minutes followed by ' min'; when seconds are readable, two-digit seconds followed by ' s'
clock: 6 h 59 min
